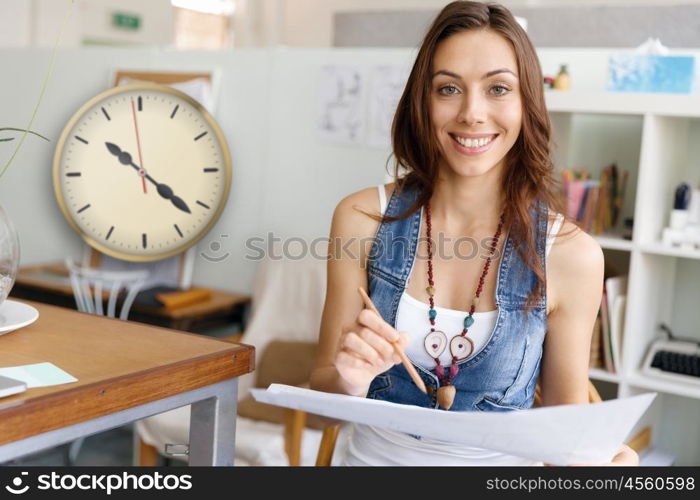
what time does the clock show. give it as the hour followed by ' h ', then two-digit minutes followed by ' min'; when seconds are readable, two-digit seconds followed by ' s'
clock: 10 h 21 min 59 s
